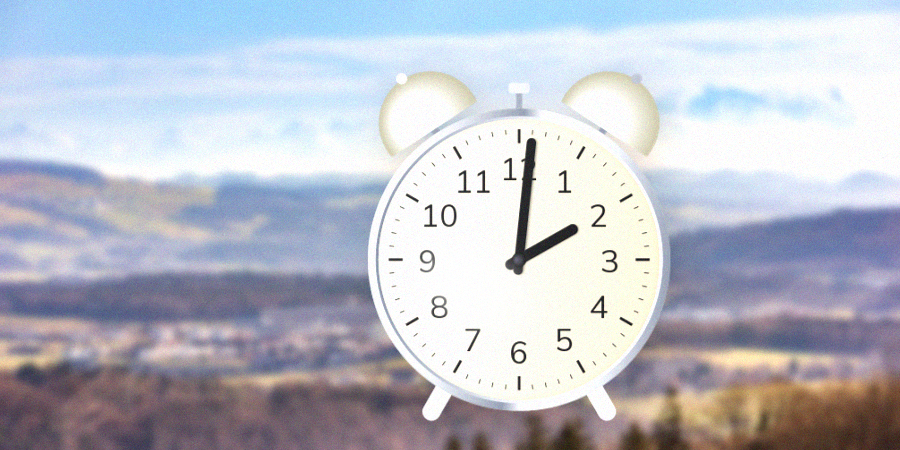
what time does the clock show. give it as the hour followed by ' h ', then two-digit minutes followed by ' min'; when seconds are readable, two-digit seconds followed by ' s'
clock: 2 h 01 min
